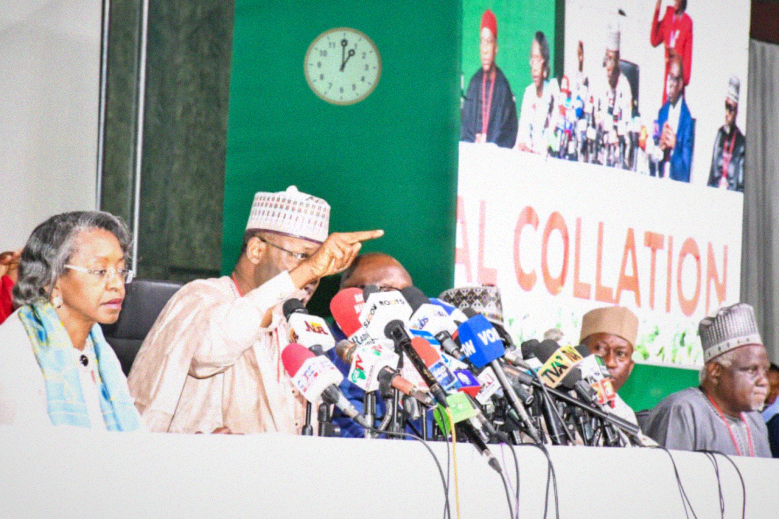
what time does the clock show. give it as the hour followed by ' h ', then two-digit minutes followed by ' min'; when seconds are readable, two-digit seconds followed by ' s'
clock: 1 h 00 min
